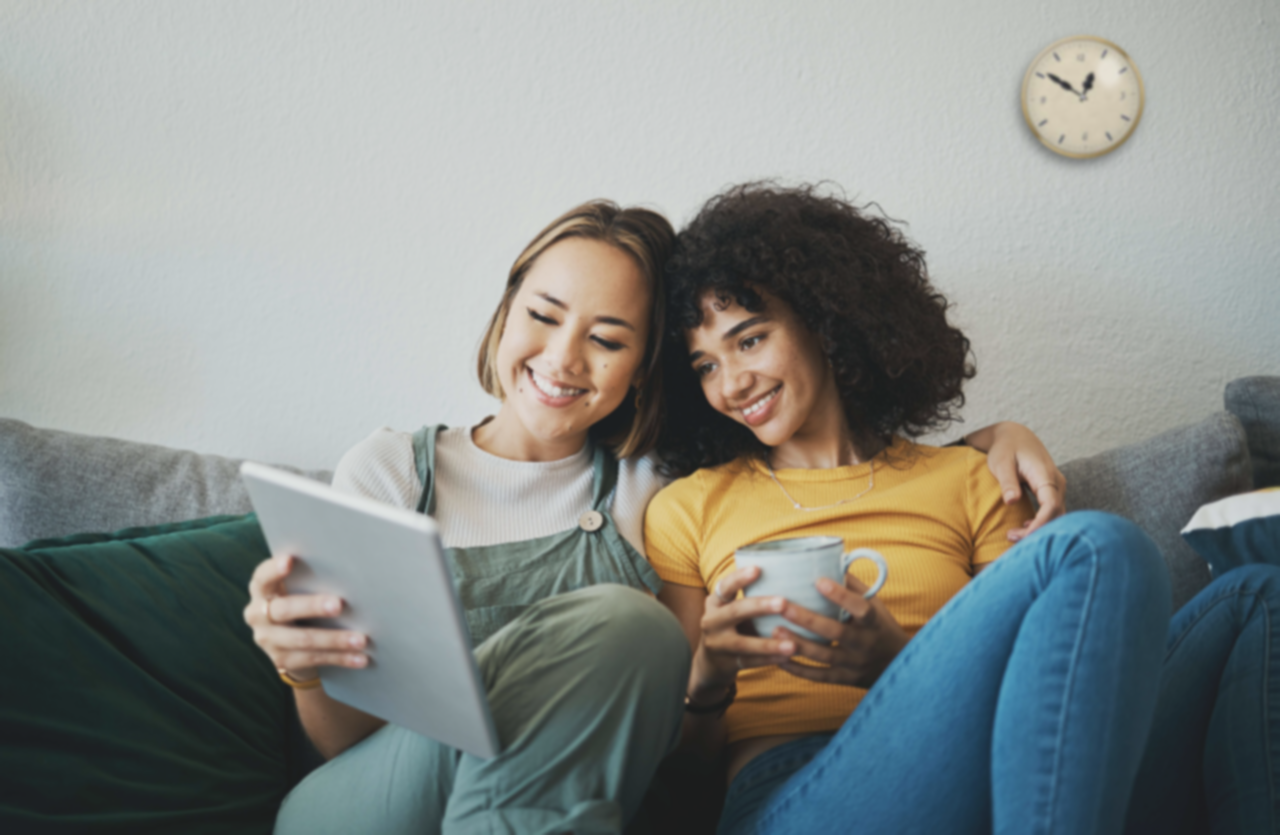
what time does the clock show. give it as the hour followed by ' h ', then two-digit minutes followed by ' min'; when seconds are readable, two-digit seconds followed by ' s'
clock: 12 h 51 min
